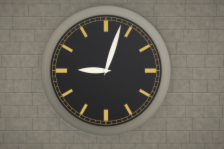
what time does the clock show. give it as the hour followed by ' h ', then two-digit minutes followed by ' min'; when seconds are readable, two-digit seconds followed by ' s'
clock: 9 h 03 min
